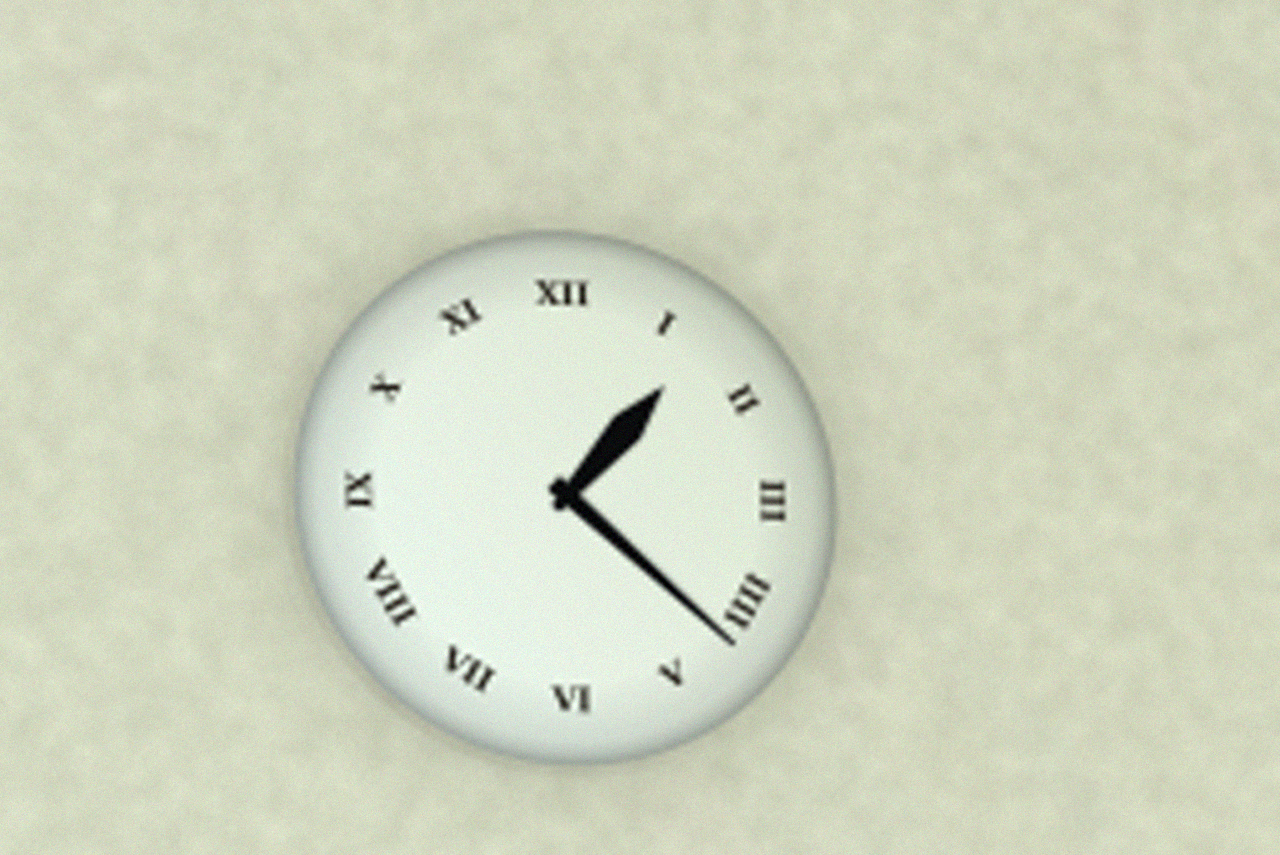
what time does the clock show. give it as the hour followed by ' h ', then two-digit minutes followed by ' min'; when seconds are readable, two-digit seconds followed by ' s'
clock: 1 h 22 min
